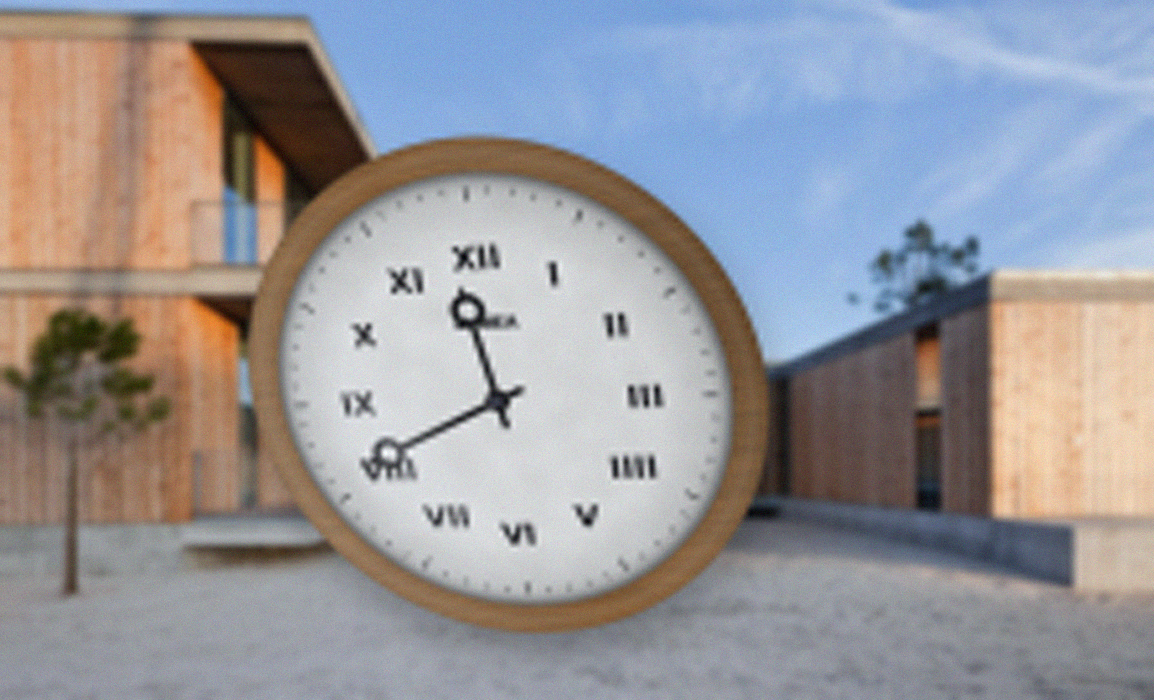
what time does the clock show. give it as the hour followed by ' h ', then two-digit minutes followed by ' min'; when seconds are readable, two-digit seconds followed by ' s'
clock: 11 h 41 min
